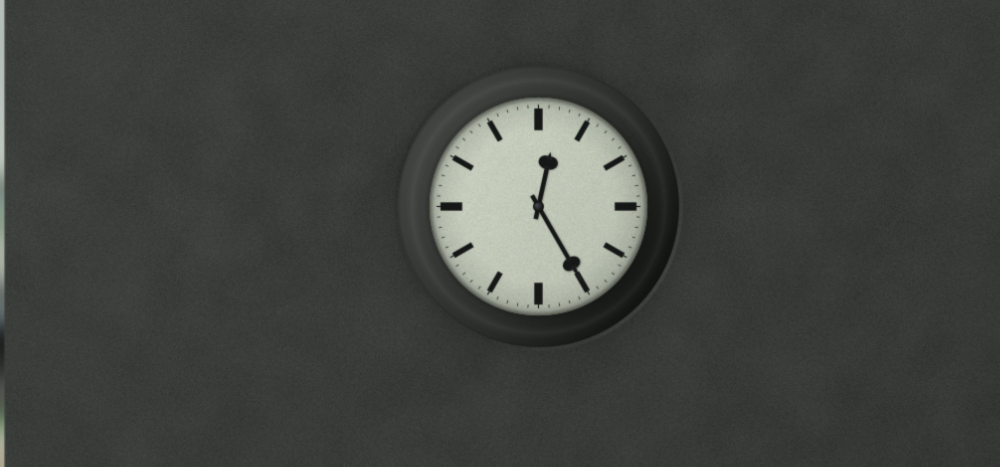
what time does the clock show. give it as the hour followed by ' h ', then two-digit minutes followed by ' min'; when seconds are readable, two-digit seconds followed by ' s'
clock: 12 h 25 min
